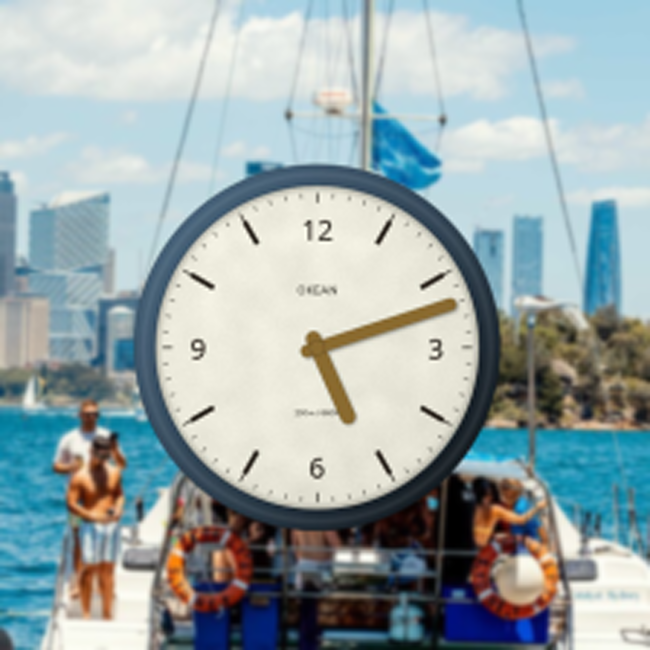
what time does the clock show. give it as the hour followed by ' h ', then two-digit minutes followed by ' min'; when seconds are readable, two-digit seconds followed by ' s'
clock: 5 h 12 min
